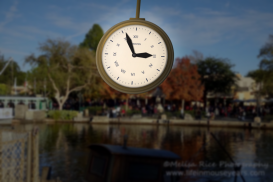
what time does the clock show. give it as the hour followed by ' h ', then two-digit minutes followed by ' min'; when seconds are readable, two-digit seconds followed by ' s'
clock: 2 h 56 min
